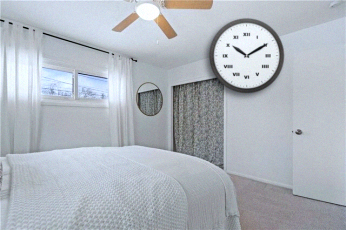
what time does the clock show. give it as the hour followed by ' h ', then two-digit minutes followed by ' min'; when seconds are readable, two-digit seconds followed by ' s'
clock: 10 h 10 min
